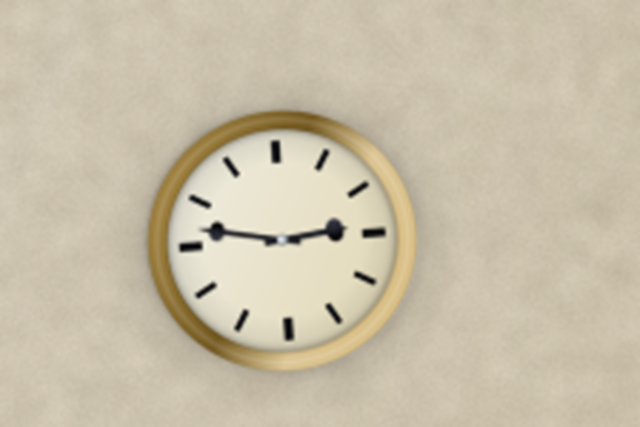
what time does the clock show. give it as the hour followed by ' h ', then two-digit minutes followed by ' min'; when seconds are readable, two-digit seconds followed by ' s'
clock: 2 h 47 min
